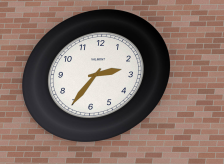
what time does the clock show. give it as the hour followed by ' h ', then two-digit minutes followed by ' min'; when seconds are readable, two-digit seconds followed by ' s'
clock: 2 h 35 min
